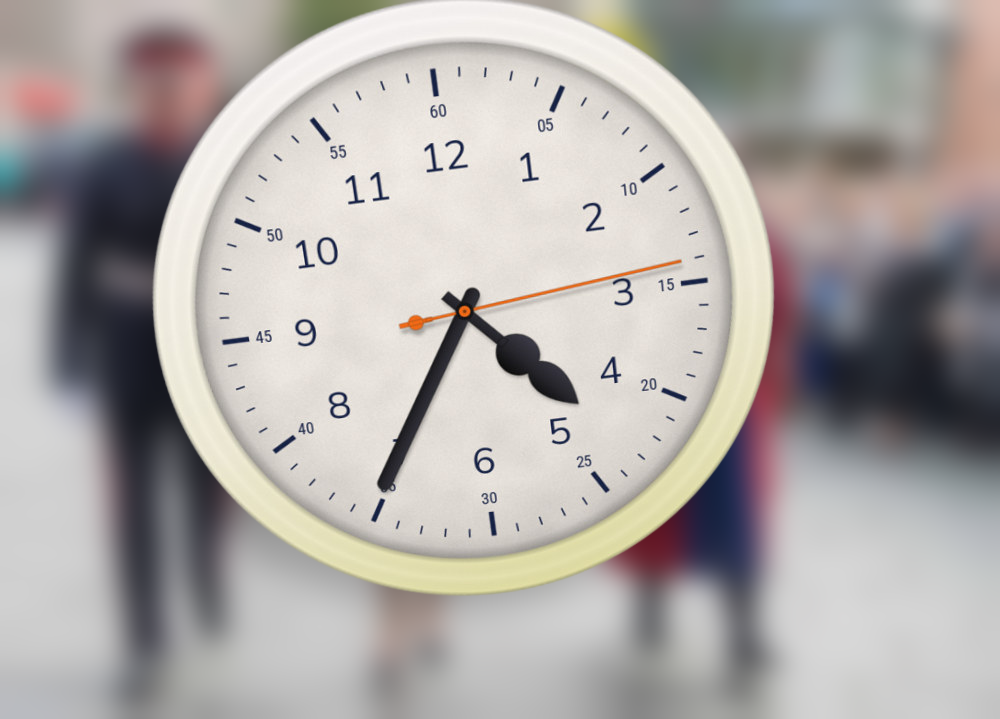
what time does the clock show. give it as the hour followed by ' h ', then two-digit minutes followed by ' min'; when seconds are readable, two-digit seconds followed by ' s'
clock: 4 h 35 min 14 s
